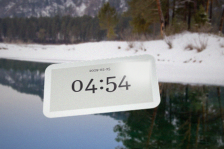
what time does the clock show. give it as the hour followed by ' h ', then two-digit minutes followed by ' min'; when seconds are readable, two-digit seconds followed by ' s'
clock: 4 h 54 min
